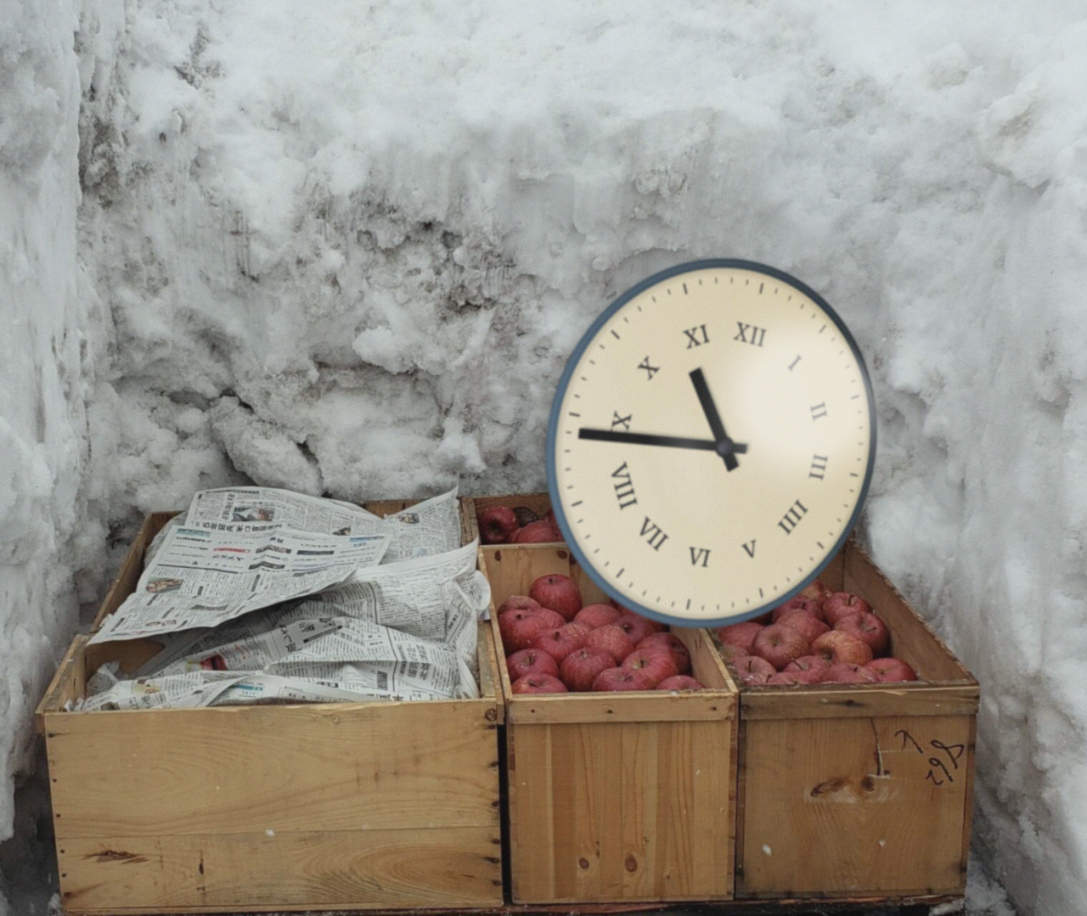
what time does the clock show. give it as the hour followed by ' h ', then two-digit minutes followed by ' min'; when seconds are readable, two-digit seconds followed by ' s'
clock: 10 h 44 min
